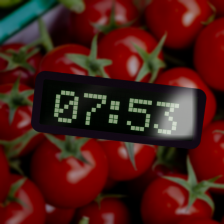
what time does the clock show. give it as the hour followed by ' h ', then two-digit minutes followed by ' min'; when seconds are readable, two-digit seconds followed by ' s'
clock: 7 h 53 min
